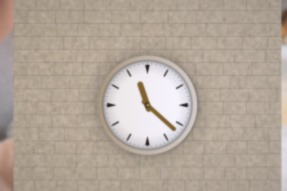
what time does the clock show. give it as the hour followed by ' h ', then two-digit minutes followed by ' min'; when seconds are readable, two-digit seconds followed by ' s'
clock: 11 h 22 min
